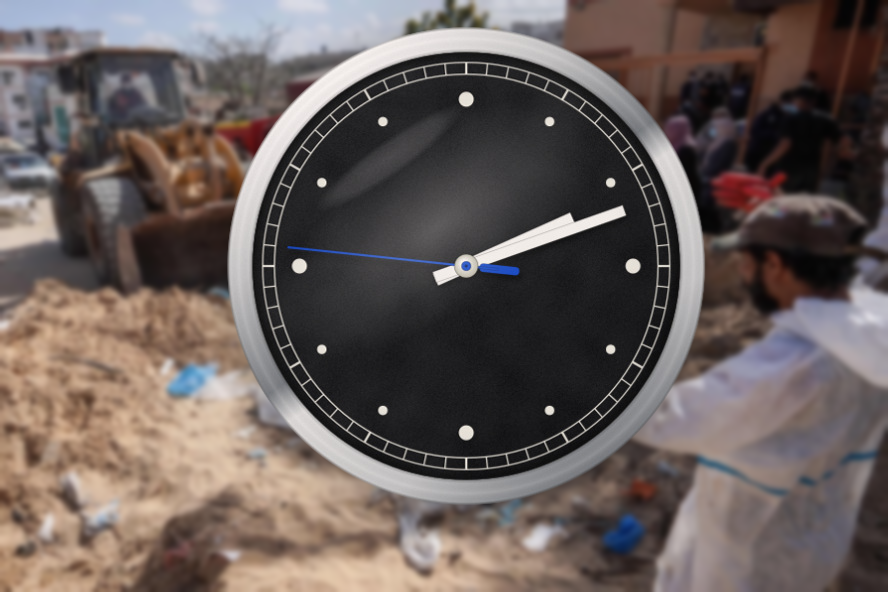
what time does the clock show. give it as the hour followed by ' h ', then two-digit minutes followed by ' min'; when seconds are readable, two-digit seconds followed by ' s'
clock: 2 h 11 min 46 s
